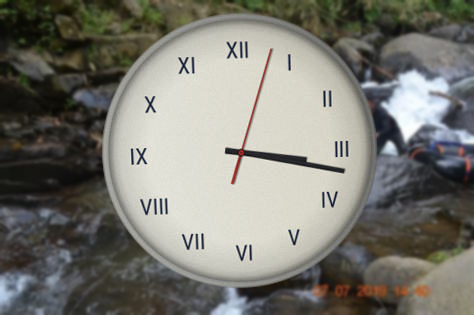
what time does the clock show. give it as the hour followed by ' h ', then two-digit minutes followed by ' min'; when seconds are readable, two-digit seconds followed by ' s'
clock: 3 h 17 min 03 s
